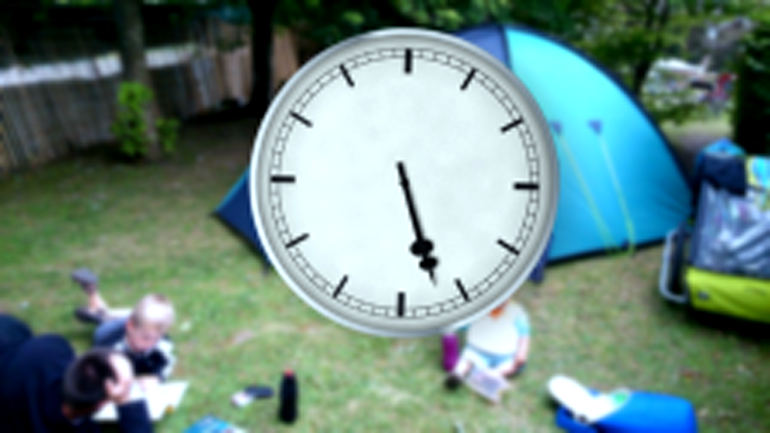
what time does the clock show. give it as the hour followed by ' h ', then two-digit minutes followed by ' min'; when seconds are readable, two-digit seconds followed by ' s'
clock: 5 h 27 min
